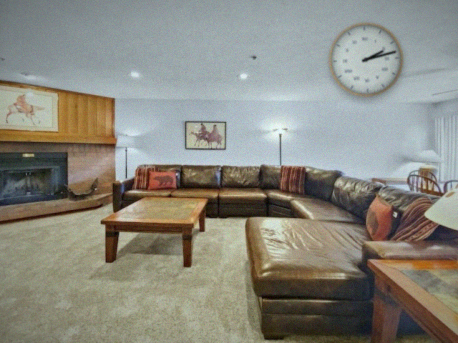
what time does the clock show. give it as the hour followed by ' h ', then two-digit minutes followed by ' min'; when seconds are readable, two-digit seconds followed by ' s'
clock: 2 h 13 min
